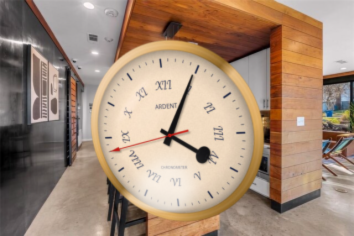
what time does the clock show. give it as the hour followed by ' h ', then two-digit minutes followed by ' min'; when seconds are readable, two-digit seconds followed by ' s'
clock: 4 h 04 min 43 s
